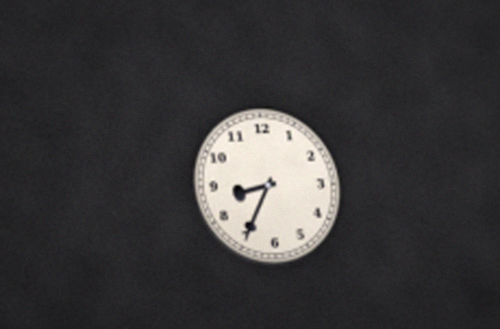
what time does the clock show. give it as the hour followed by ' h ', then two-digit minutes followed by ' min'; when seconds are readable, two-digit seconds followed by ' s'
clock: 8 h 35 min
